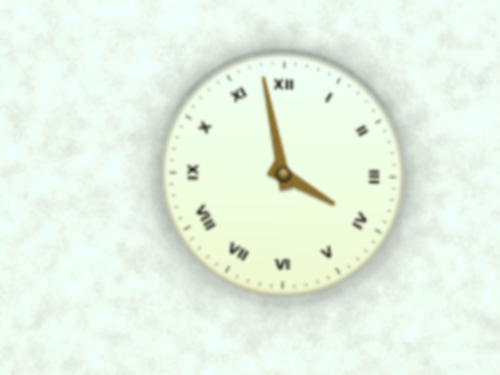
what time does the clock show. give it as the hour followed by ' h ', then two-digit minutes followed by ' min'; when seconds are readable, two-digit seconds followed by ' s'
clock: 3 h 58 min
